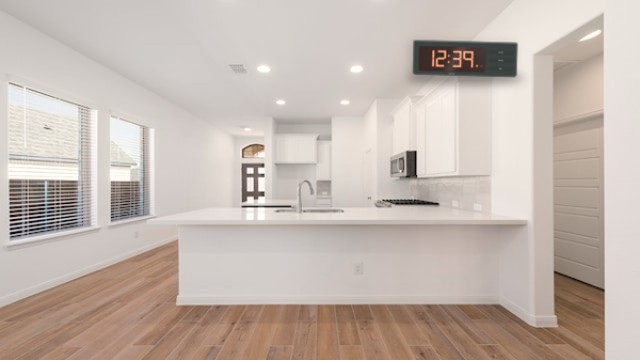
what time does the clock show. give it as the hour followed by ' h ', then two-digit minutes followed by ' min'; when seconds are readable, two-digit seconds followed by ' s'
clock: 12 h 39 min
